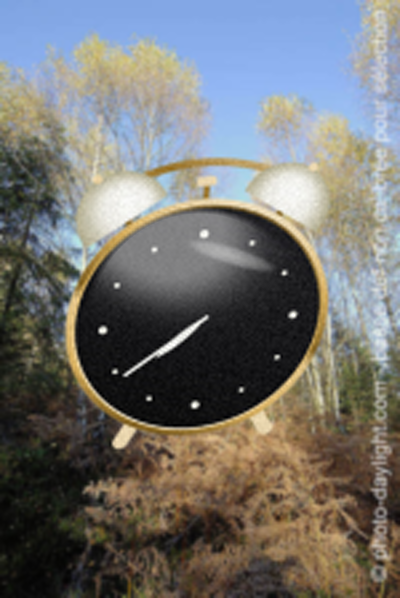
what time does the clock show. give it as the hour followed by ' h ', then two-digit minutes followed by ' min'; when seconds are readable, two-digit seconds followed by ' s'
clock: 7 h 39 min
